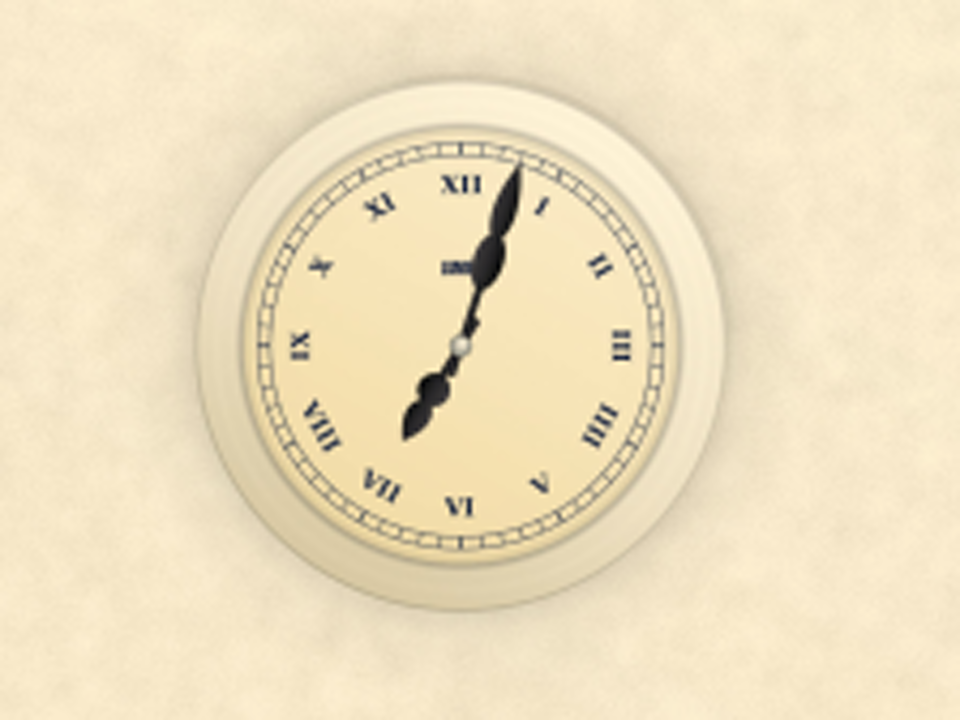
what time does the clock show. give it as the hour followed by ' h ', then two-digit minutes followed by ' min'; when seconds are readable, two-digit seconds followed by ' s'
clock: 7 h 03 min
